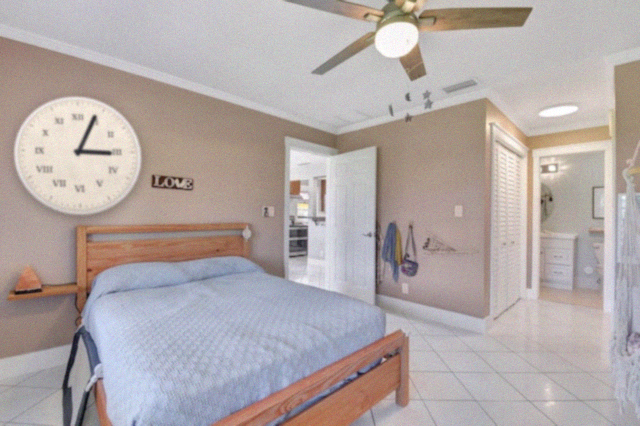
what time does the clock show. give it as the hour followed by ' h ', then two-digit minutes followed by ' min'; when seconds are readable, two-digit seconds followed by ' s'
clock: 3 h 04 min
